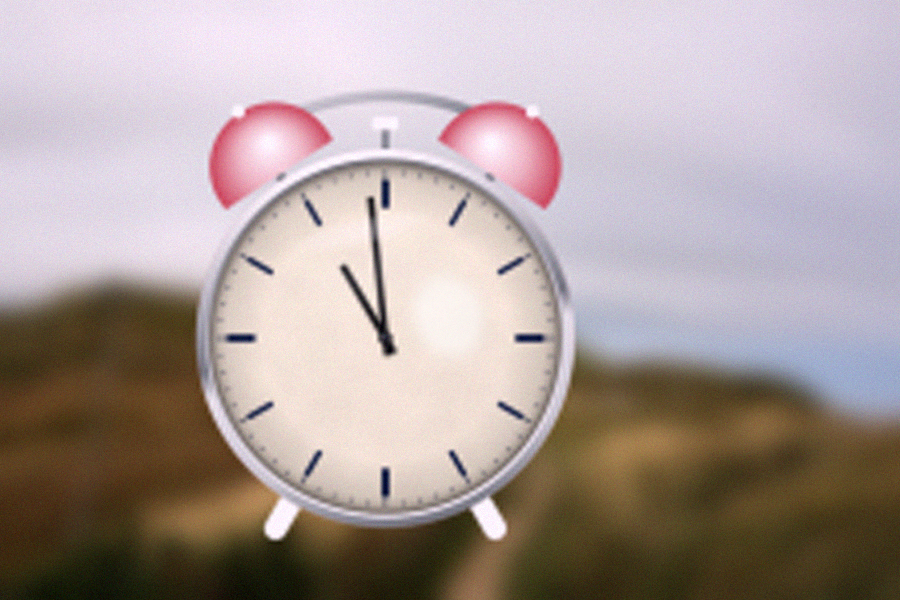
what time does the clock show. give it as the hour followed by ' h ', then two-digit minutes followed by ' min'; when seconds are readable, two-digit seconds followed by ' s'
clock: 10 h 59 min
